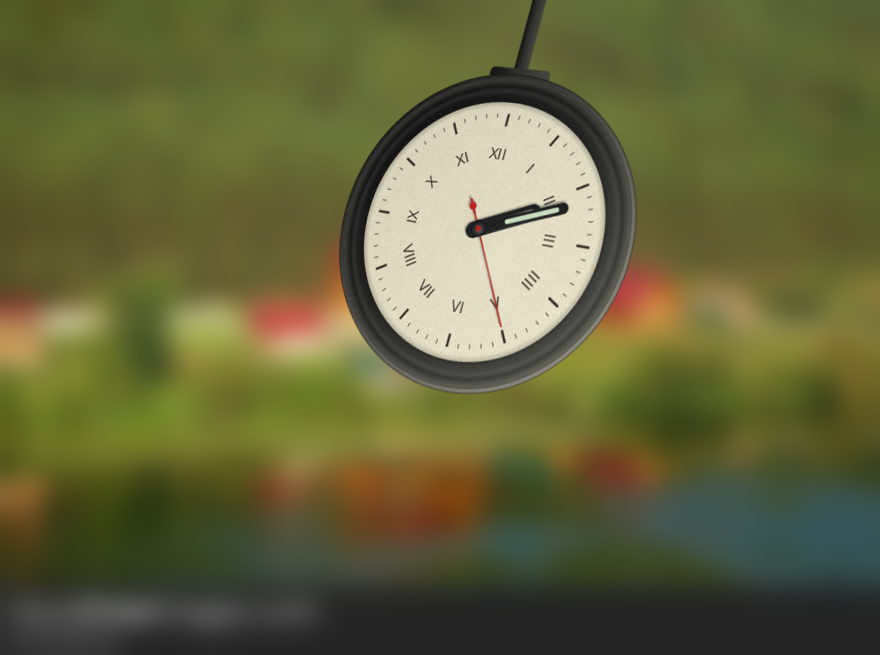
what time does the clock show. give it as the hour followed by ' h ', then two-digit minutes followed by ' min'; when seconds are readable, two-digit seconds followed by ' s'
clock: 2 h 11 min 25 s
